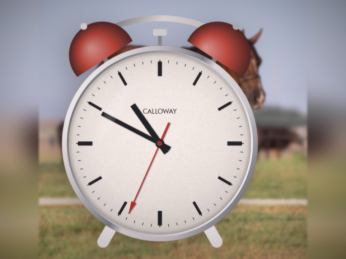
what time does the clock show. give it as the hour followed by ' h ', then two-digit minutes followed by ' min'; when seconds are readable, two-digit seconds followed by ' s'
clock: 10 h 49 min 34 s
